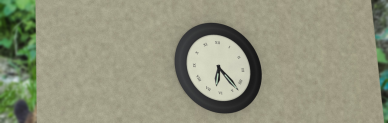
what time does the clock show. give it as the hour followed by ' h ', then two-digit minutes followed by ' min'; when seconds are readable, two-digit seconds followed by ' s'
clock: 6 h 23 min
